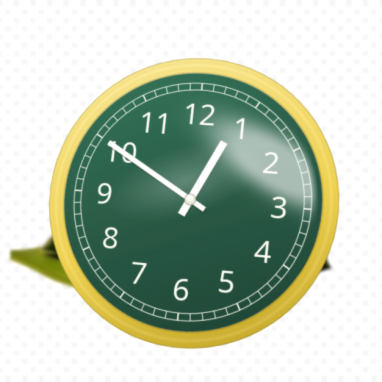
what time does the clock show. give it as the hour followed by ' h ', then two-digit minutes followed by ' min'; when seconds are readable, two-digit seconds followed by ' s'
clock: 12 h 50 min
